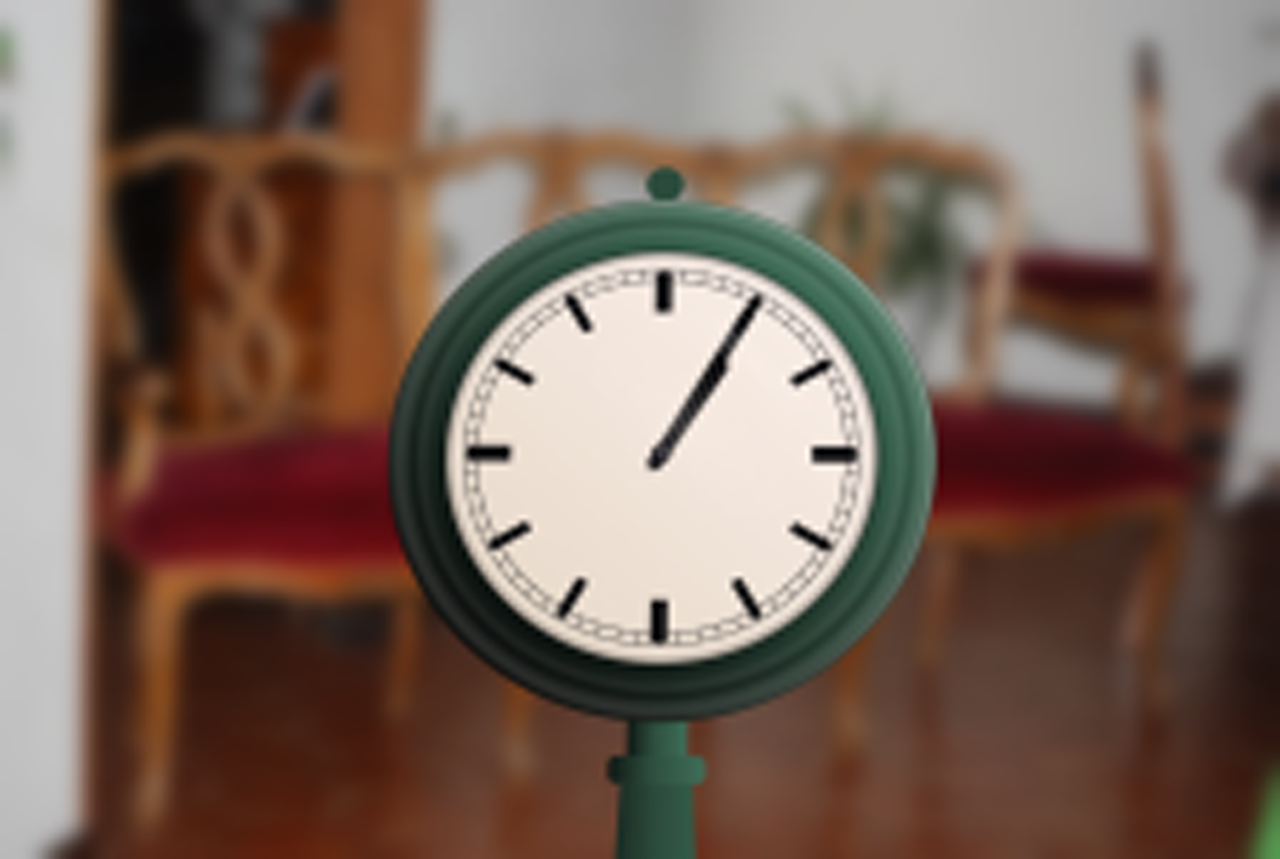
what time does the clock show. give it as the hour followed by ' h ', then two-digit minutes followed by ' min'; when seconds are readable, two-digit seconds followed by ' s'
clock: 1 h 05 min
